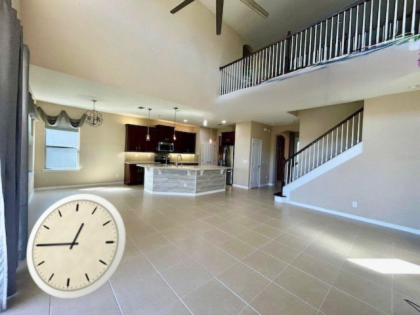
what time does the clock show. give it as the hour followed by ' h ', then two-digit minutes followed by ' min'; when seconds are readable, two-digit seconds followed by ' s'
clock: 12 h 45 min
